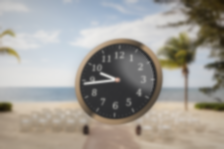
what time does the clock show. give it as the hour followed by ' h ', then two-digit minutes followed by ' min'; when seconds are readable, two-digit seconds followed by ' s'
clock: 9 h 44 min
